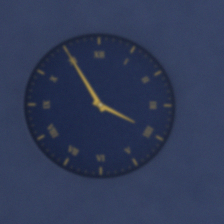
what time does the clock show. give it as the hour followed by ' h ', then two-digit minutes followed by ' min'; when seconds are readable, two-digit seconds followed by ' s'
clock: 3 h 55 min
